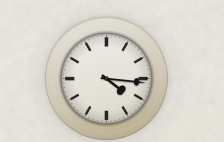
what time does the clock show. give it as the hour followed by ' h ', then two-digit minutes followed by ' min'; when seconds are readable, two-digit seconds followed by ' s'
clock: 4 h 16 min
